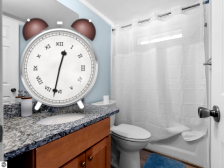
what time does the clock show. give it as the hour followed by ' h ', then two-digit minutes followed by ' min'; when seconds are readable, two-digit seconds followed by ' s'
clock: 12 h 32 min
